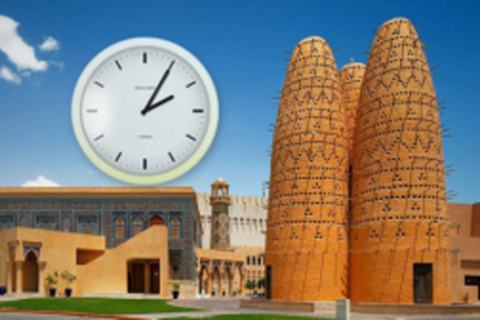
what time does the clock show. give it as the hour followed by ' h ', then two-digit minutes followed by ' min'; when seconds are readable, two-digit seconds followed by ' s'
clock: 2 h 05 min
